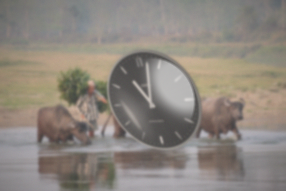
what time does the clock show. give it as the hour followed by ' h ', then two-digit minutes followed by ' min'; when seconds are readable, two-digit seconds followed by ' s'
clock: 11 h 02 min
